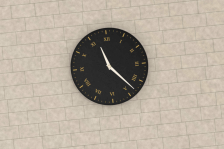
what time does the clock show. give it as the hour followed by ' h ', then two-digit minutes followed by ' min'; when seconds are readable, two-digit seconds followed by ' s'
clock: 11 h 23 min
